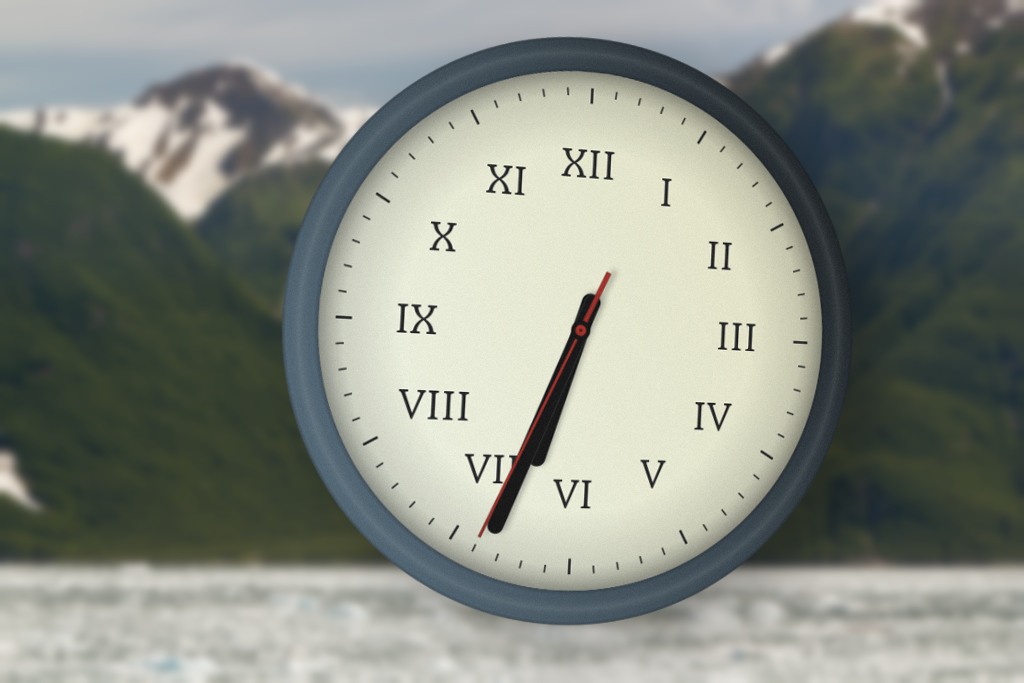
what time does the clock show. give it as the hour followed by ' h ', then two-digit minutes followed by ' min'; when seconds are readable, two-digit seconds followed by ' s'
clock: 6 h 33 min 34 s
